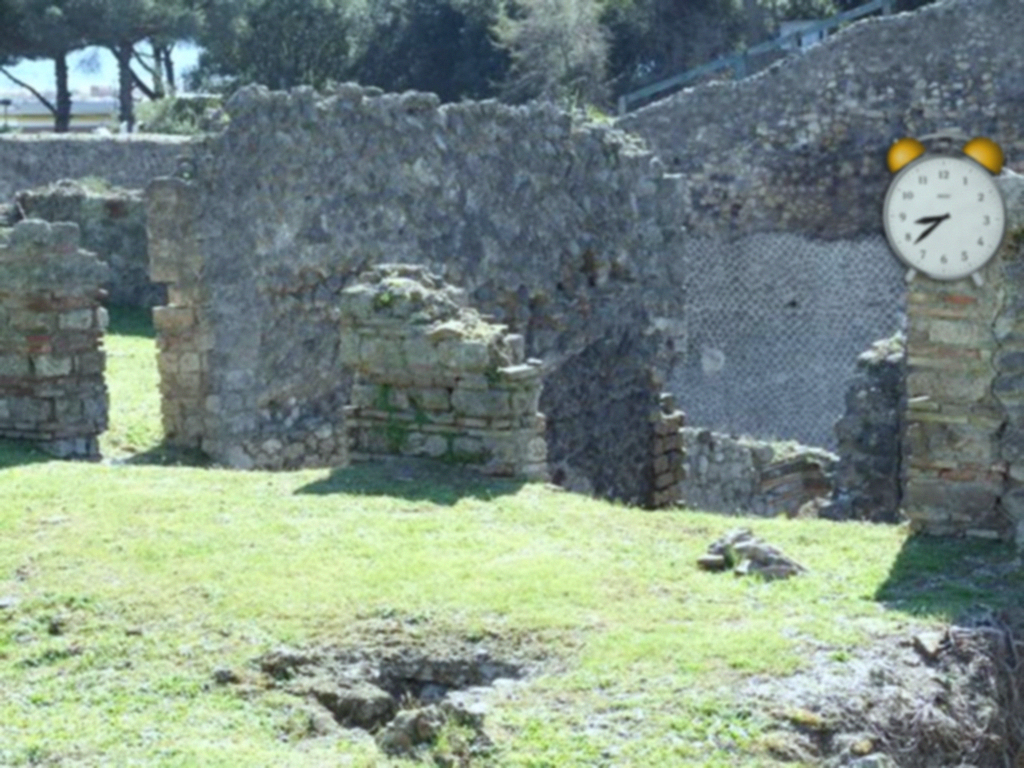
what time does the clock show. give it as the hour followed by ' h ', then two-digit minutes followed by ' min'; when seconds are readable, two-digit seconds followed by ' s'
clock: 8 h 38 min
